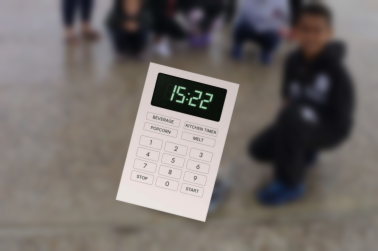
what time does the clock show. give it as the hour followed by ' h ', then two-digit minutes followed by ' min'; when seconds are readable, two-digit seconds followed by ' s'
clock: 15 h 22 min
